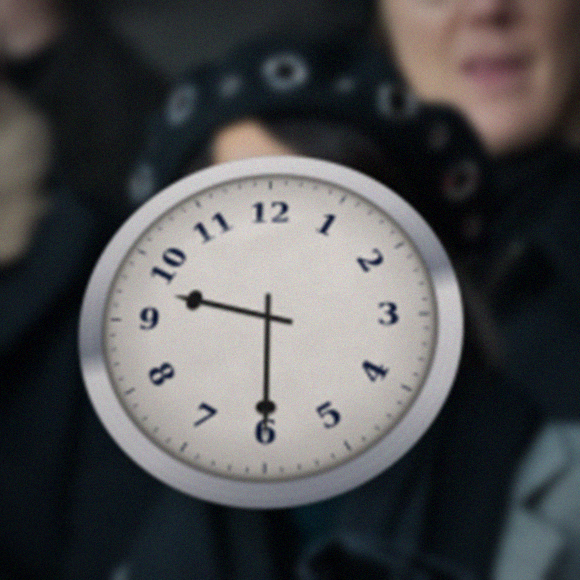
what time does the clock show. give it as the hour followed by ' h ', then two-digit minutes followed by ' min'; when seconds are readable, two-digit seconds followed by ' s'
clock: 9 h 30 min
